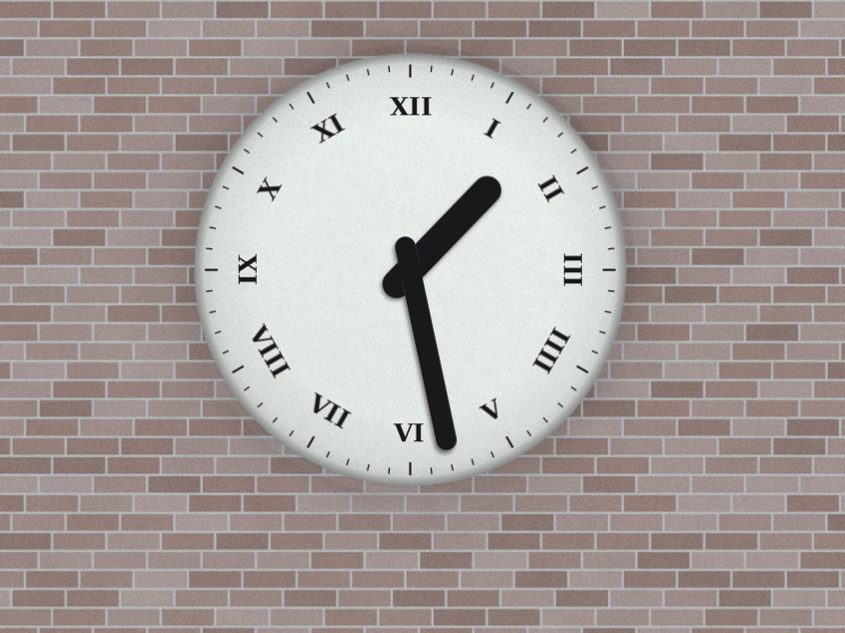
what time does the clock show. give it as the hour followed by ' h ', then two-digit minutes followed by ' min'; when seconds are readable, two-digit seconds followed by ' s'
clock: 1 h 28 min
